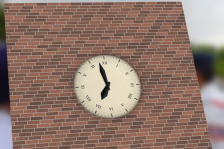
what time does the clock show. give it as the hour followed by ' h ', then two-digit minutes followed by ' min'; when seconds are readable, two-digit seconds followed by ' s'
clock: 6 h 58 min
